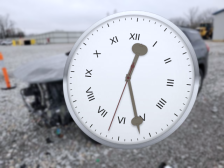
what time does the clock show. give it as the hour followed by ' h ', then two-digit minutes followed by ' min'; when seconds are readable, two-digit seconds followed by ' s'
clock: 12 h 26 min 32 s
